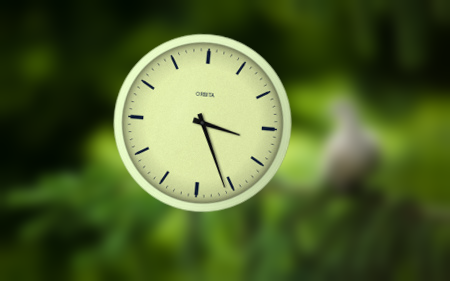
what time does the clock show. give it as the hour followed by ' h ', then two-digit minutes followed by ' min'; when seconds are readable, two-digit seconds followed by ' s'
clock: 3 h 26 min
